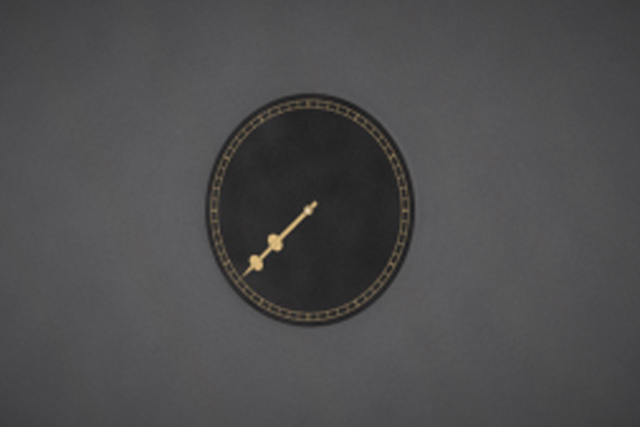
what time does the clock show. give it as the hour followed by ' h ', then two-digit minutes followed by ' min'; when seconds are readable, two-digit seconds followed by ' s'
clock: 7 h 38 min
